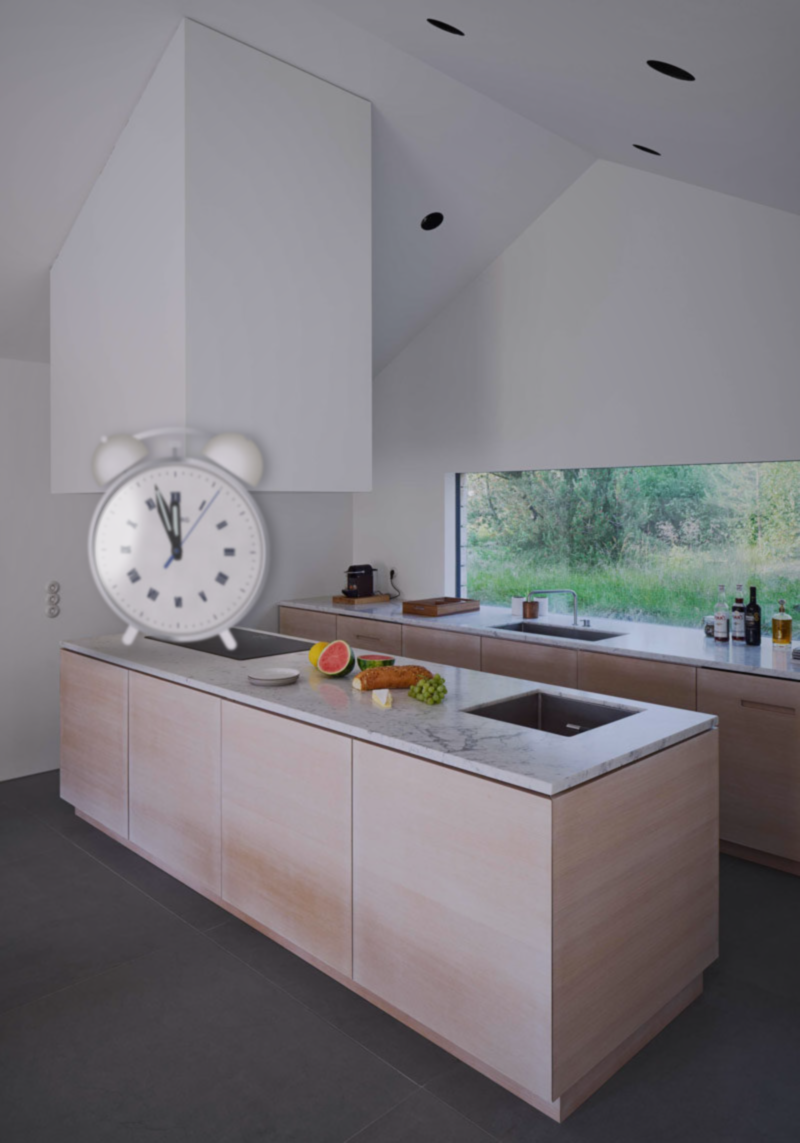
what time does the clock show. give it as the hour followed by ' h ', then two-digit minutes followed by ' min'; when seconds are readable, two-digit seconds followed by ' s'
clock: 11 h 57 min 06 s
